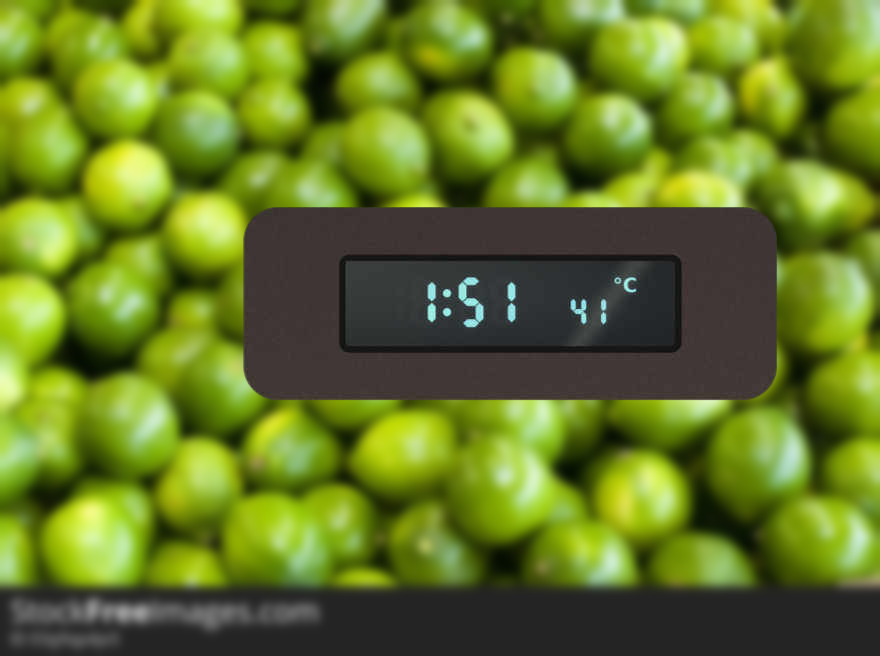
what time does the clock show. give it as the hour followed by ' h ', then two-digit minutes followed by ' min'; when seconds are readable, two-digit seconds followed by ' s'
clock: 1 h 51 min
